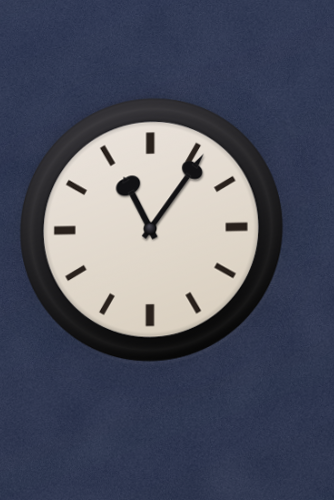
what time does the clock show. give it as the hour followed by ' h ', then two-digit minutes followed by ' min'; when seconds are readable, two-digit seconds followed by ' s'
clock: 11 h 06 min
